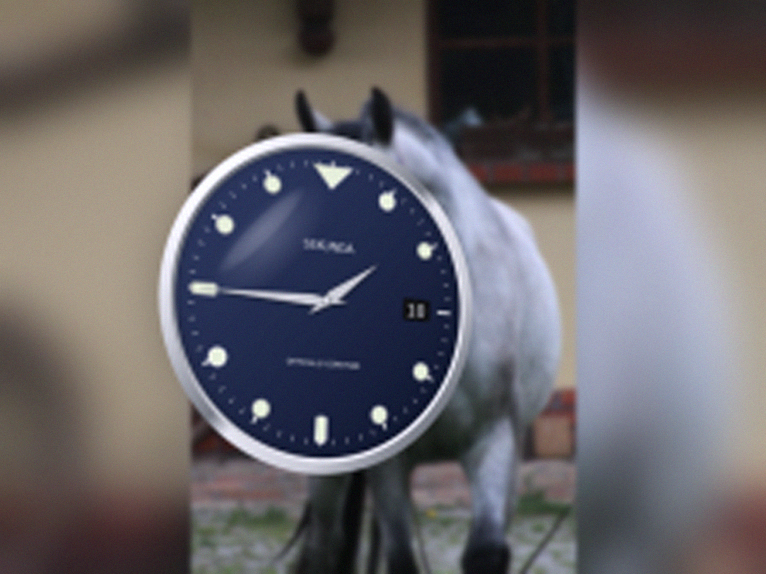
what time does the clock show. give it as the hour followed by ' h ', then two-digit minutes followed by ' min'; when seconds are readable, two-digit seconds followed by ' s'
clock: 1 h 45 min
